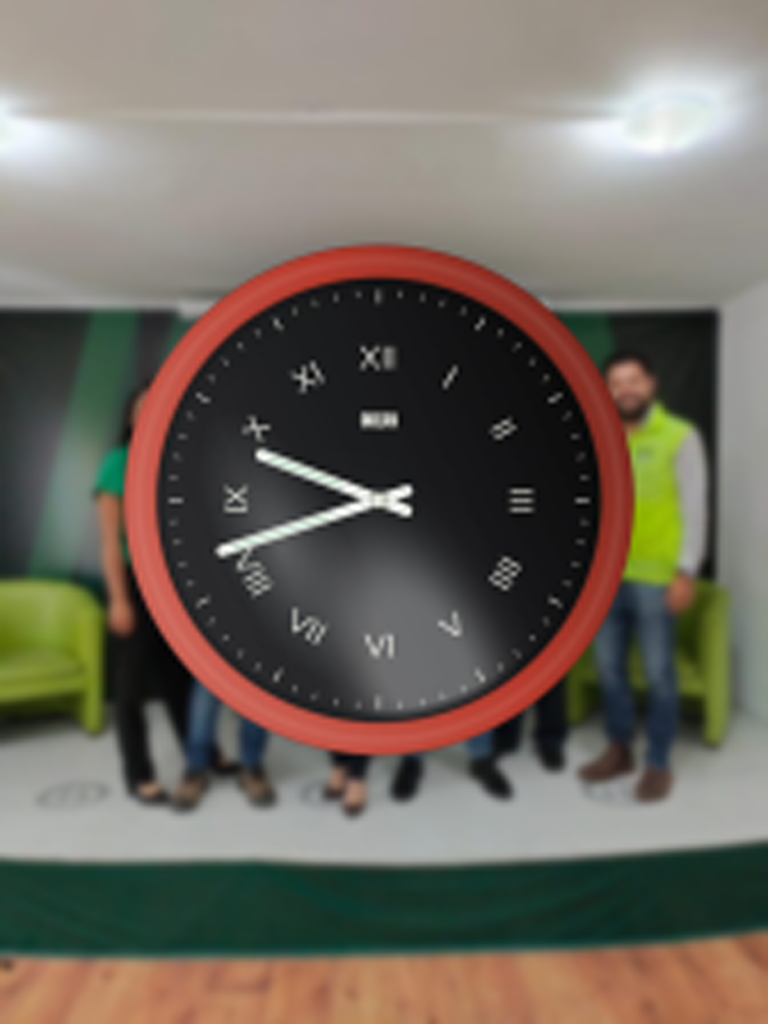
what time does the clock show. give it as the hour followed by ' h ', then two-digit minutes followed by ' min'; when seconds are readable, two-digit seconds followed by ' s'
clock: 9 h 42 min
